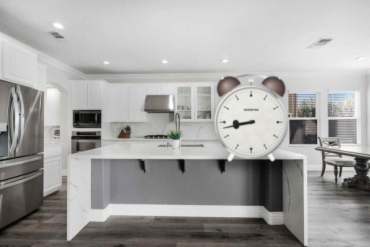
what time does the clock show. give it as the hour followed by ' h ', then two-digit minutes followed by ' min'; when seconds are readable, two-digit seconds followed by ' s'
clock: 8 h 43 min
